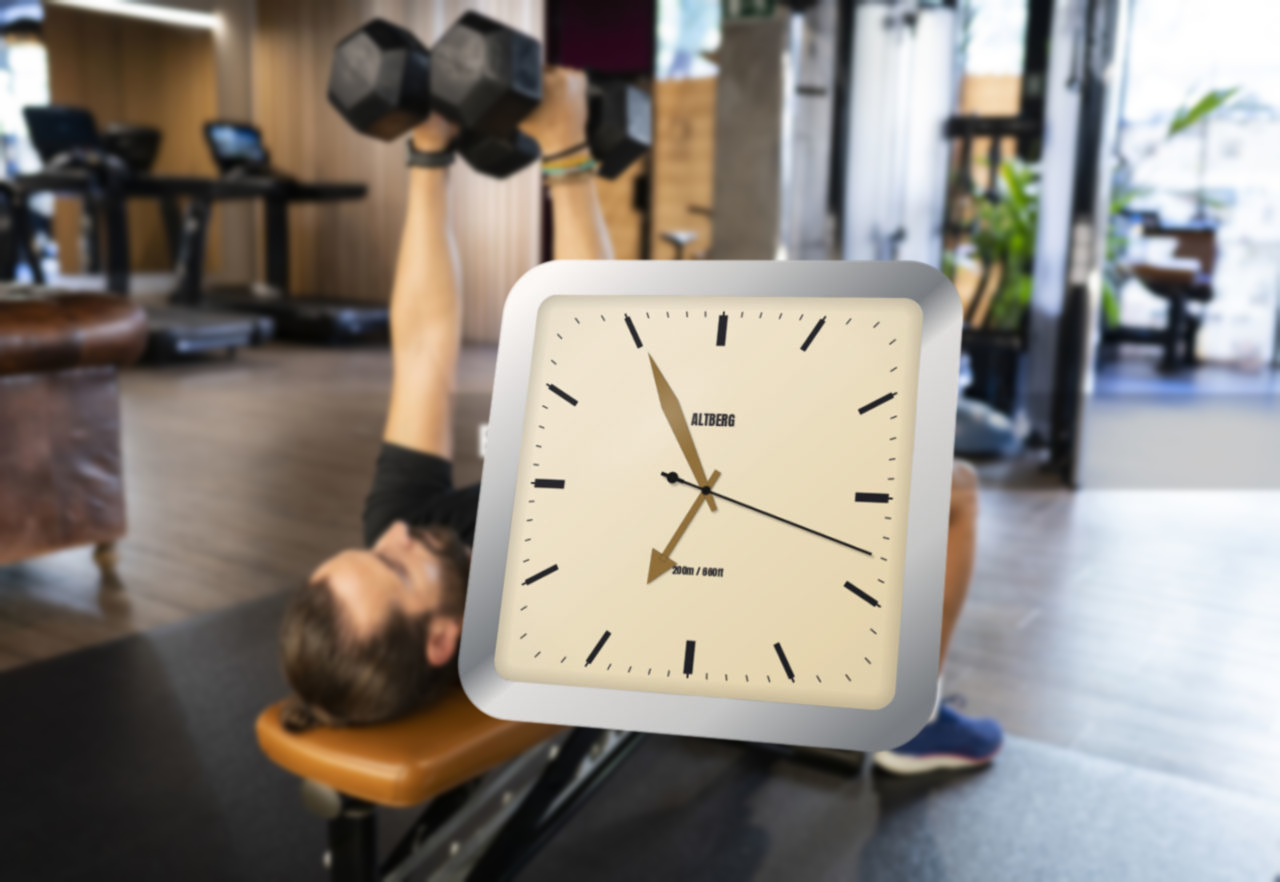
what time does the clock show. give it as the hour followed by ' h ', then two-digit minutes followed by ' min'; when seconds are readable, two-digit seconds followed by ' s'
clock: 6 h 55 min 18 s
